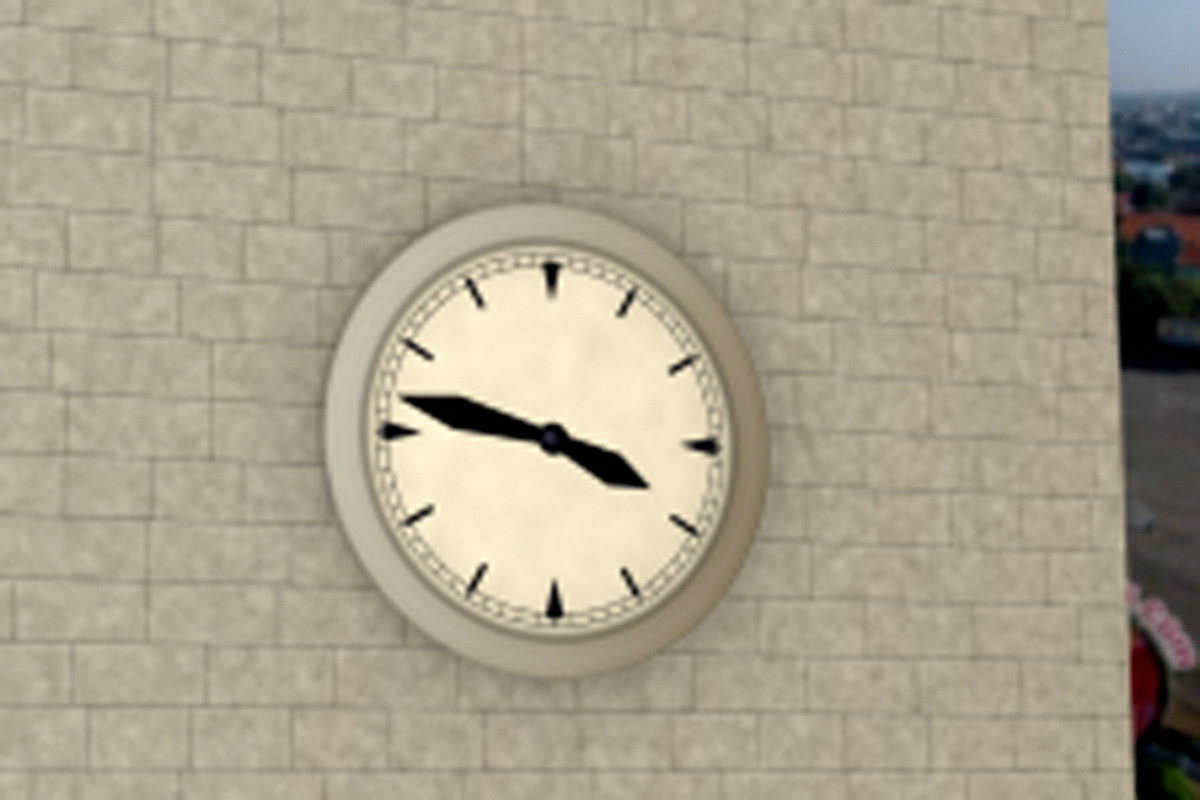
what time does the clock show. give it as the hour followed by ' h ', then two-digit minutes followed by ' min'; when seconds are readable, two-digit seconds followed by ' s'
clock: 3 h 47 min
